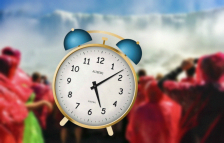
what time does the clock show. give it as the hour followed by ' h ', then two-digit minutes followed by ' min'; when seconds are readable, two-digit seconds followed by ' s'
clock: 5 h 08 min
